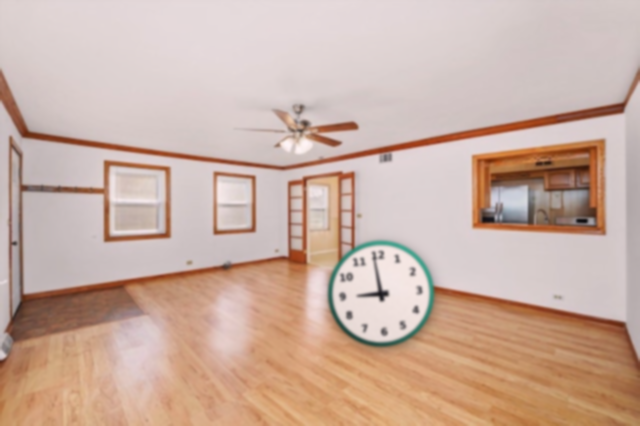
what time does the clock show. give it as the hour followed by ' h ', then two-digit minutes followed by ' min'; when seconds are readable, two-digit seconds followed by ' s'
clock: 8 h 59 min
